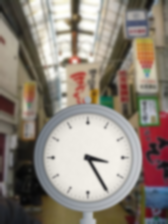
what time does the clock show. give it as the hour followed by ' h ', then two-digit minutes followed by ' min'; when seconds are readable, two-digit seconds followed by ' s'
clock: 3 h 25 min
